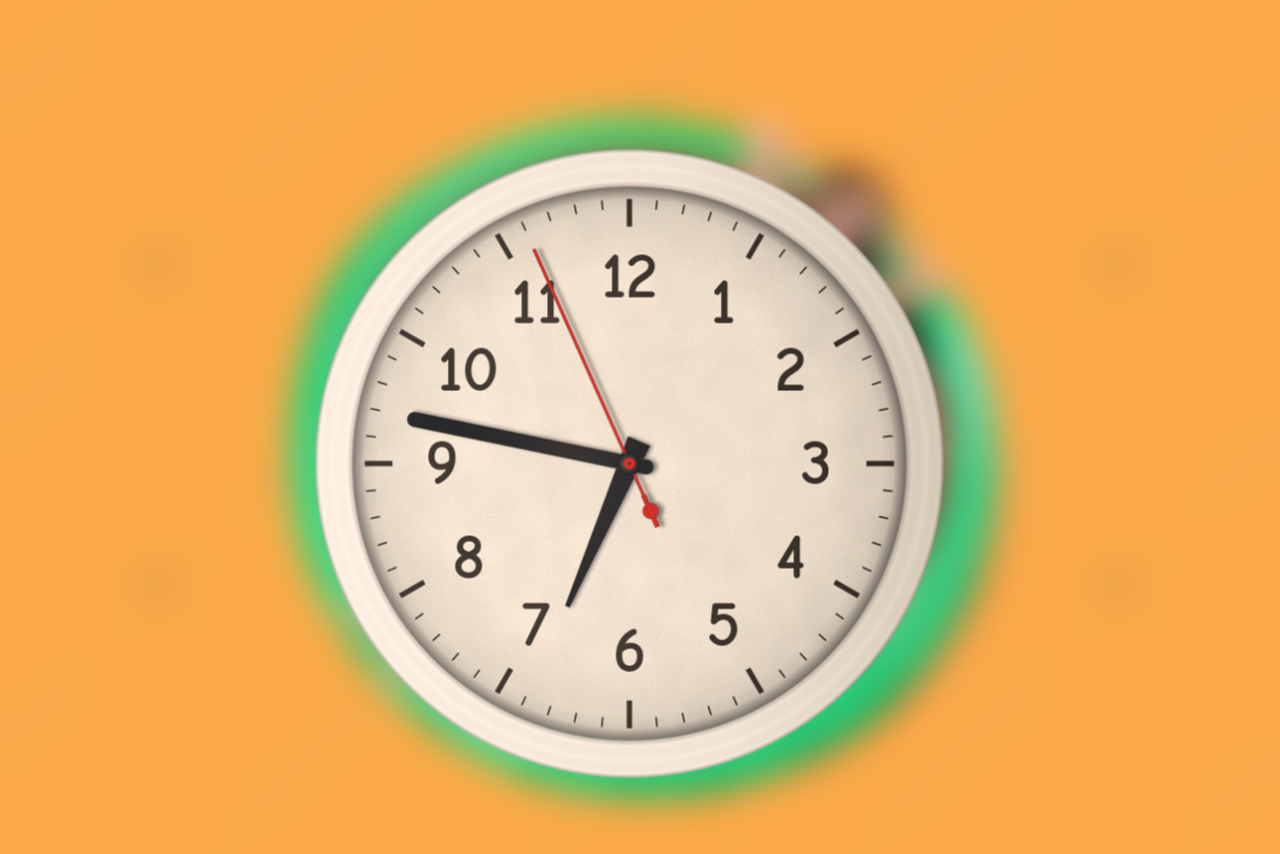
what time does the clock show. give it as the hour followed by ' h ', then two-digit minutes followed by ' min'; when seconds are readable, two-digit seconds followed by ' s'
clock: 6 h 46 min 56 s
